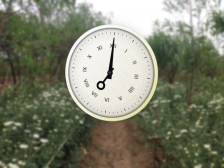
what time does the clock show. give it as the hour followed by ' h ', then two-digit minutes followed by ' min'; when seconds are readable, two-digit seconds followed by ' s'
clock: 7 h 00 min
